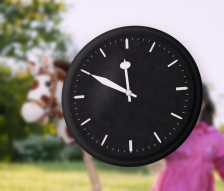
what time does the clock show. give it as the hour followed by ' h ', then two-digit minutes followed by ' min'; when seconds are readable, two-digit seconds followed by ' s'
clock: 11 h 50 min
